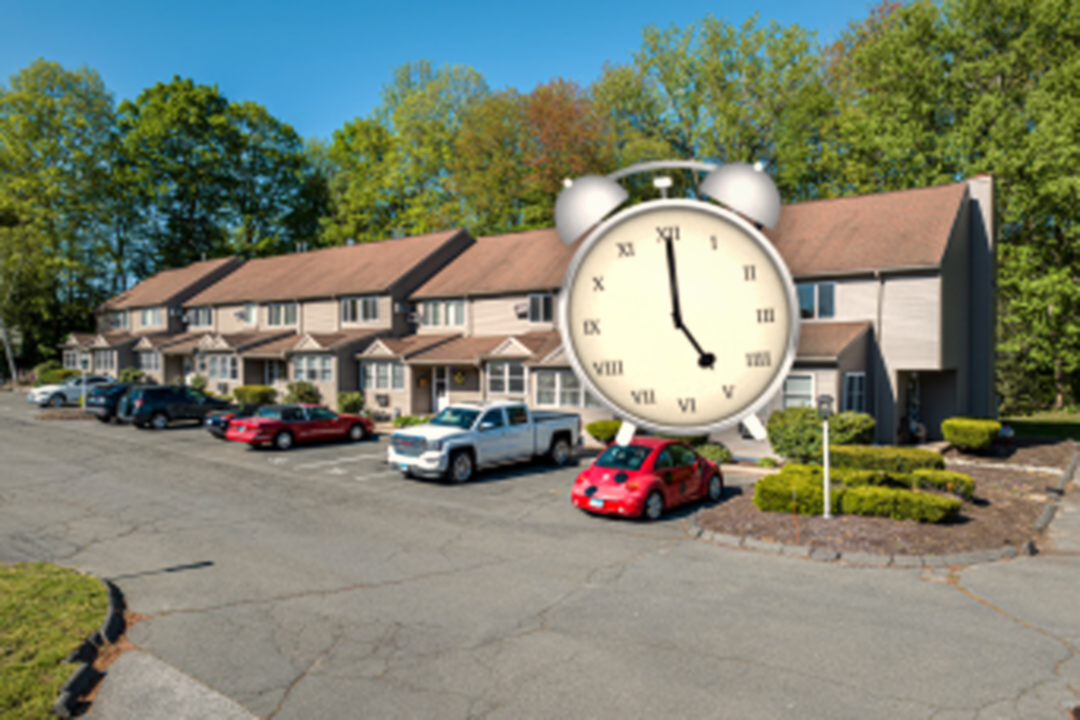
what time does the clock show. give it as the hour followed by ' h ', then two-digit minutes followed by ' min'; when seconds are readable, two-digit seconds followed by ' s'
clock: 5 h 00 min
